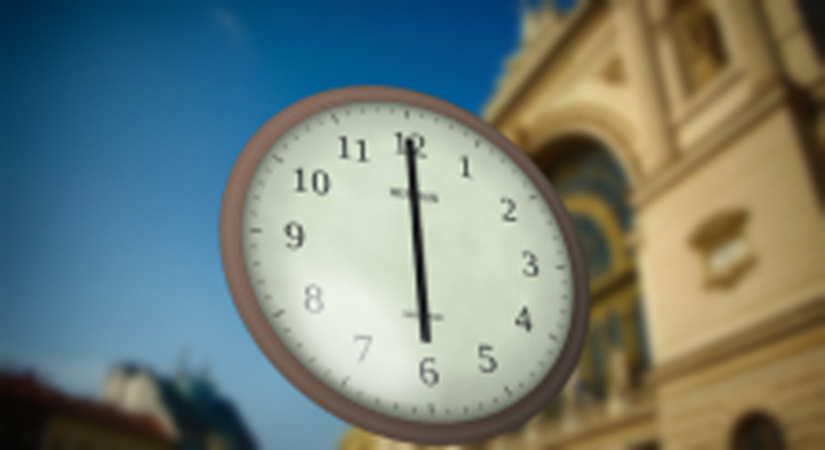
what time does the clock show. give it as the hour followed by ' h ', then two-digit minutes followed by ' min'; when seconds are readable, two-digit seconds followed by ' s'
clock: 6 h 00 min
